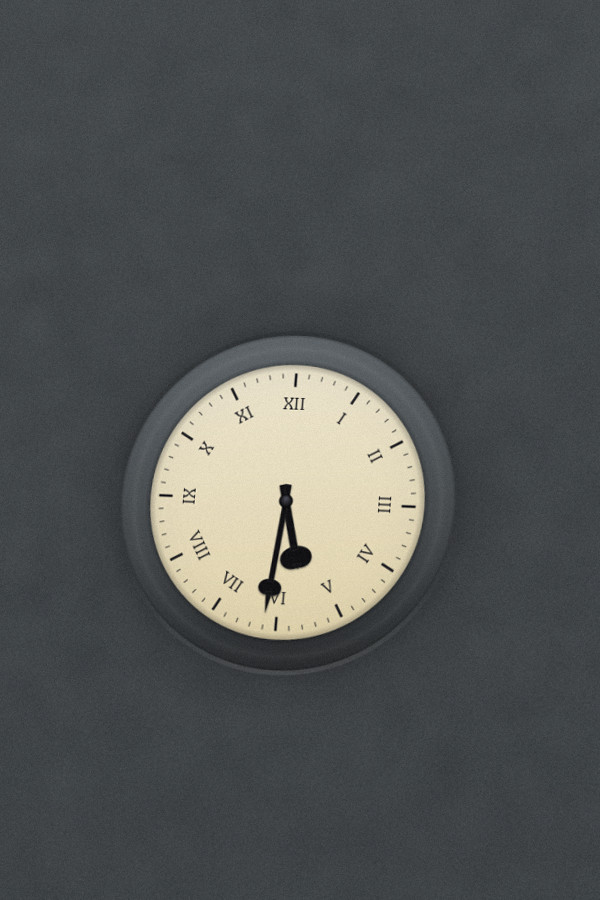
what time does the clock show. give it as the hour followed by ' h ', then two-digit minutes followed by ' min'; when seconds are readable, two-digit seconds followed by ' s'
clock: 5 h 31 min
